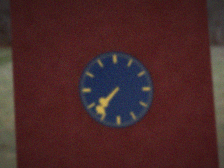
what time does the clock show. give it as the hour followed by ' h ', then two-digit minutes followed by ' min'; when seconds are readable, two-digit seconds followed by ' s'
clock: 7 h 37 min
